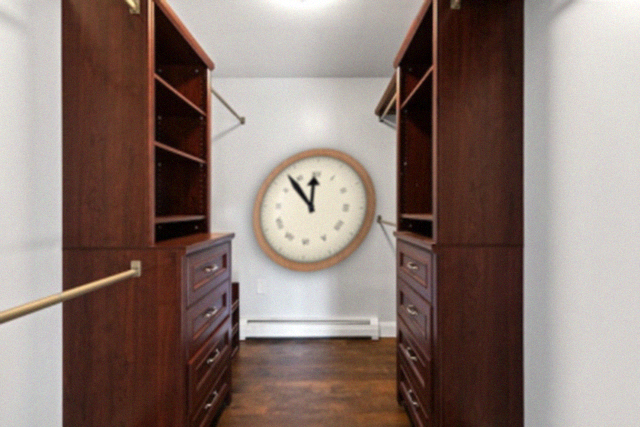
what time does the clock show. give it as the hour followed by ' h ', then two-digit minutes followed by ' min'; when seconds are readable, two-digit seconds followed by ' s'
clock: 11 h 53 min
